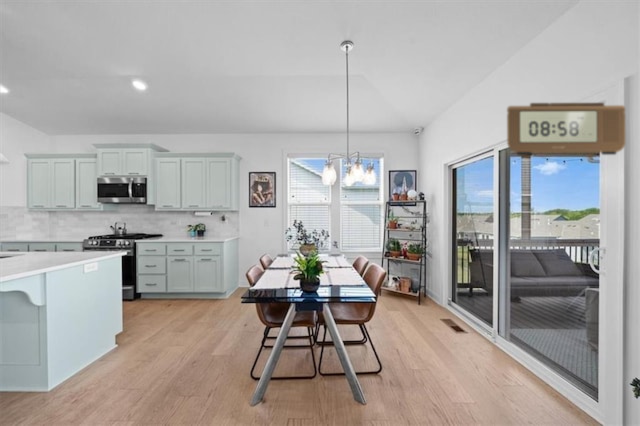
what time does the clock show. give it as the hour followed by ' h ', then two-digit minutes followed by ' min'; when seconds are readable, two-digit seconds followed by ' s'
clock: 8 h 58 min
